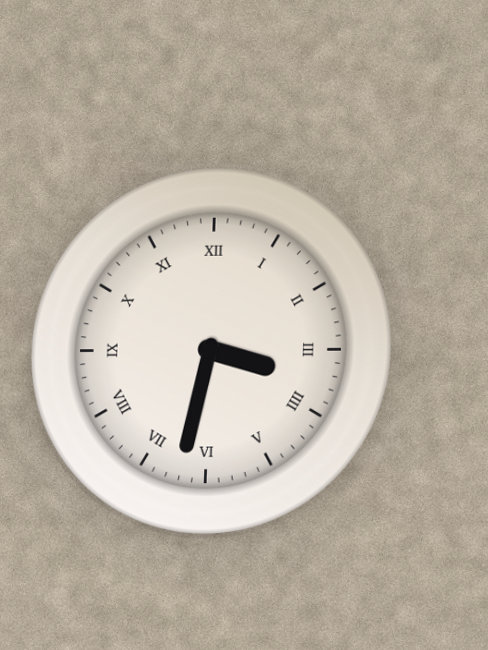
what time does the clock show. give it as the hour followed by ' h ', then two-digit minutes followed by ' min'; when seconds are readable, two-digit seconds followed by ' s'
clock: 3 h 32 min
